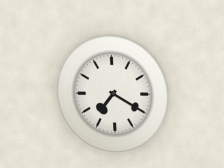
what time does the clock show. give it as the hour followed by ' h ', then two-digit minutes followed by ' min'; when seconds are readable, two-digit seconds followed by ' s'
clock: 7 h 20 min
